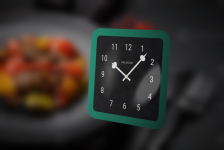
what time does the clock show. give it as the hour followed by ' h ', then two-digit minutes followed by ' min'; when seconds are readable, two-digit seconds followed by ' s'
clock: 10 h 07 min
